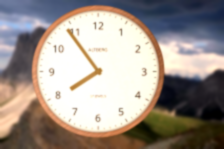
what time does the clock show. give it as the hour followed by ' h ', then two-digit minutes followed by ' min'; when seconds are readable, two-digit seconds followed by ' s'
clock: 7 h 54 min
